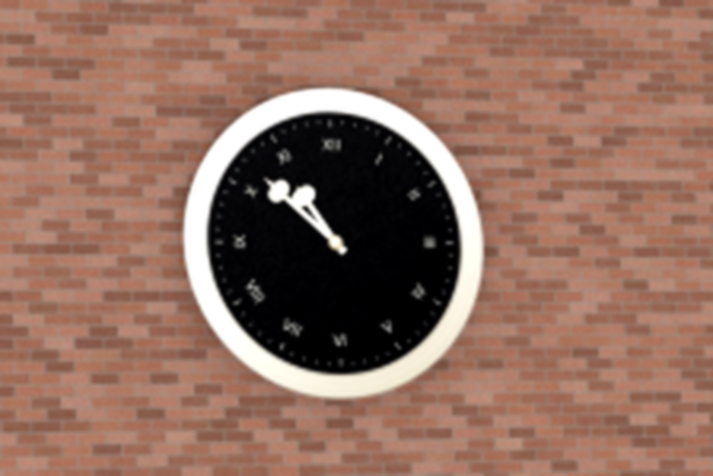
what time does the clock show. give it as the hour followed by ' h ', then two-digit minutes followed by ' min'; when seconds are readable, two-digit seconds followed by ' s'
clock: 10 h 52 min
